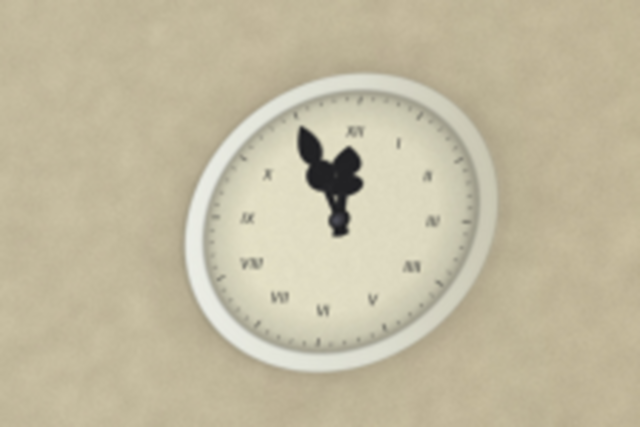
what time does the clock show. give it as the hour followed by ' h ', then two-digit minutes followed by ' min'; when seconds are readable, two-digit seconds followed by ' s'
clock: 11 h 55 min
